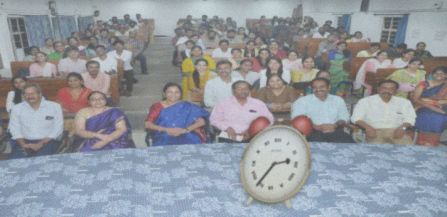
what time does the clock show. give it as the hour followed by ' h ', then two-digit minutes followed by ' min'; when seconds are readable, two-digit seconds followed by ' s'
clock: 2 h 36 min
